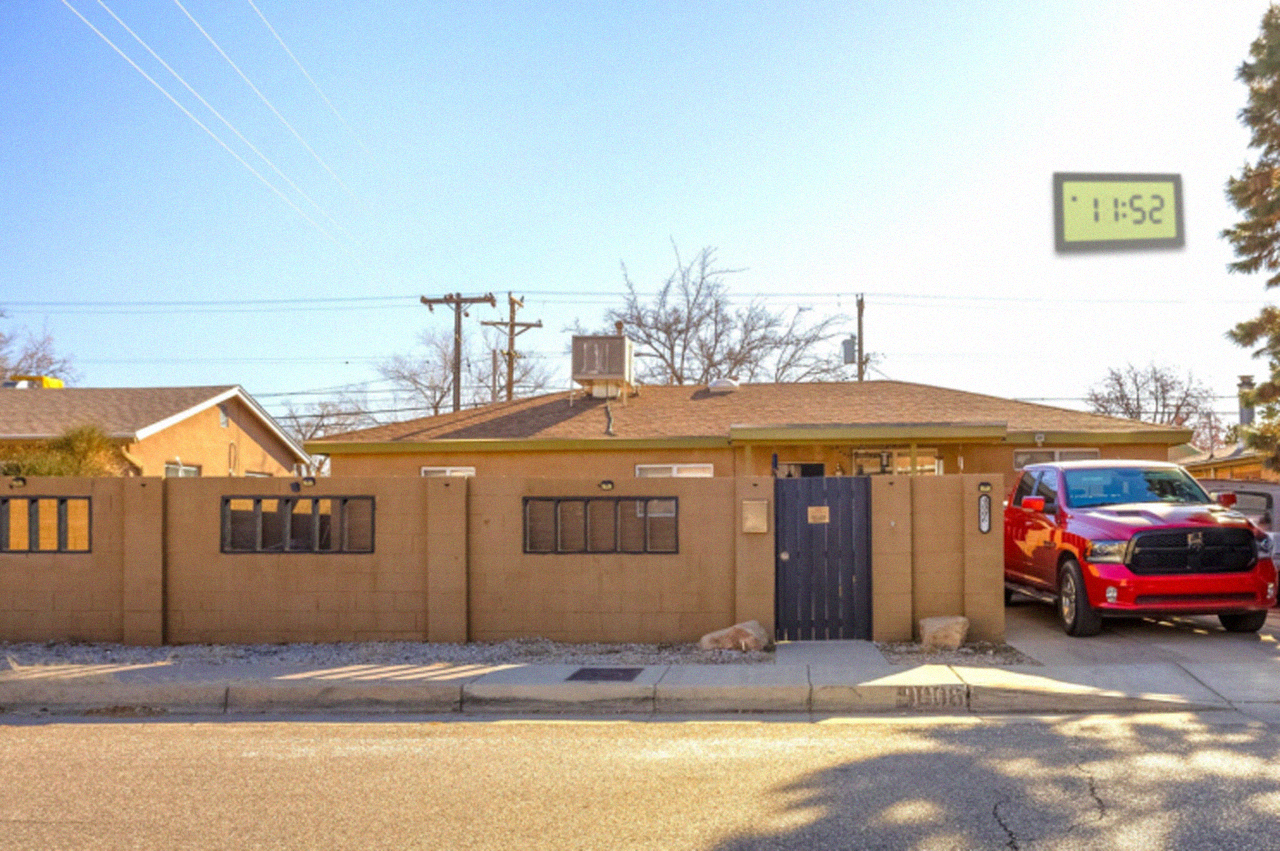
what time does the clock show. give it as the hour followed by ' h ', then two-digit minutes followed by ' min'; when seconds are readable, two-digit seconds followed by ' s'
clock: 11 h 52 min
